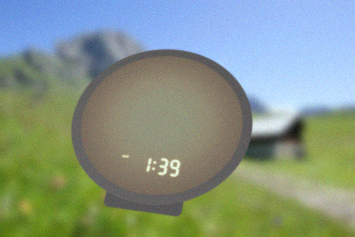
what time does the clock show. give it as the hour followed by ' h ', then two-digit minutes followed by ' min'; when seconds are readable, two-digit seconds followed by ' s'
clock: 1 h 39 min
